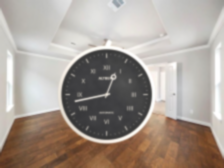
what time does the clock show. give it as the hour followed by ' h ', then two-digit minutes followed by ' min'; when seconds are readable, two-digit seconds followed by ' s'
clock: 12 h 43 min
